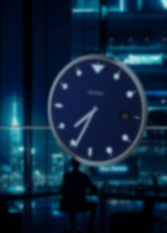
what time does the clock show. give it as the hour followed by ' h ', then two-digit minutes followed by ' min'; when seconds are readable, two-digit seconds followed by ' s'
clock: 7 h 34 min
